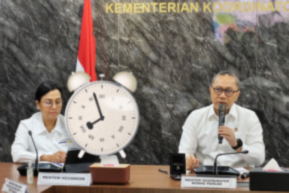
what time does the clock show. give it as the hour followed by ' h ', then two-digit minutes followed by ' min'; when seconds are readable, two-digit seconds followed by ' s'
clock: 7 h 57 min
